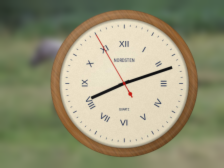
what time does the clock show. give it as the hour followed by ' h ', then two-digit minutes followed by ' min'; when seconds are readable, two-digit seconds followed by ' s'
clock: 8 h 11 min 55 s
